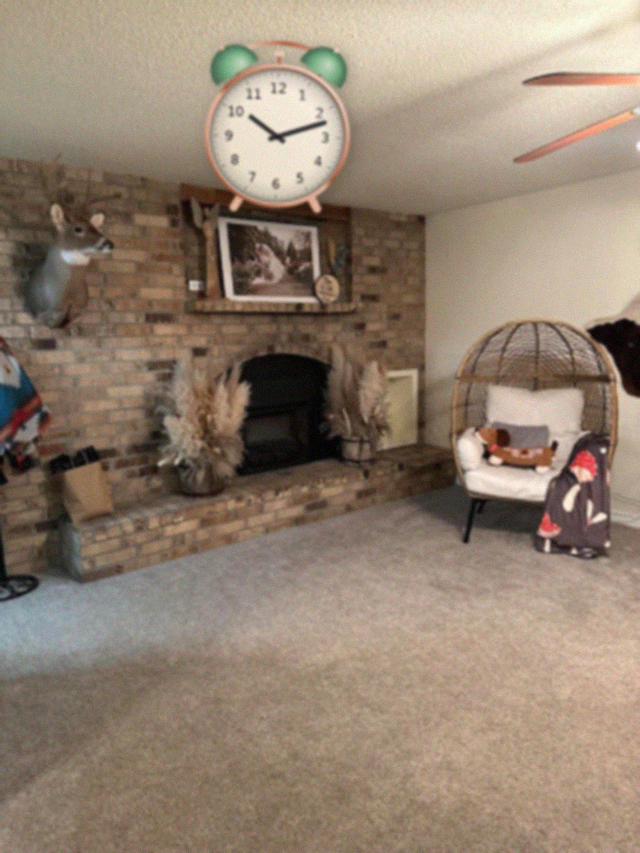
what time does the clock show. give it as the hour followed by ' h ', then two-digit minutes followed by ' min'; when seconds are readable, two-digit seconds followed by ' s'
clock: 10 h 12 min
